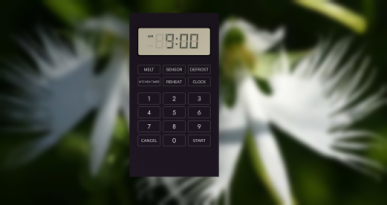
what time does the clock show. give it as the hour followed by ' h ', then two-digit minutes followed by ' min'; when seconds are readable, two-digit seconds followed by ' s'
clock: 9 h 00 min
